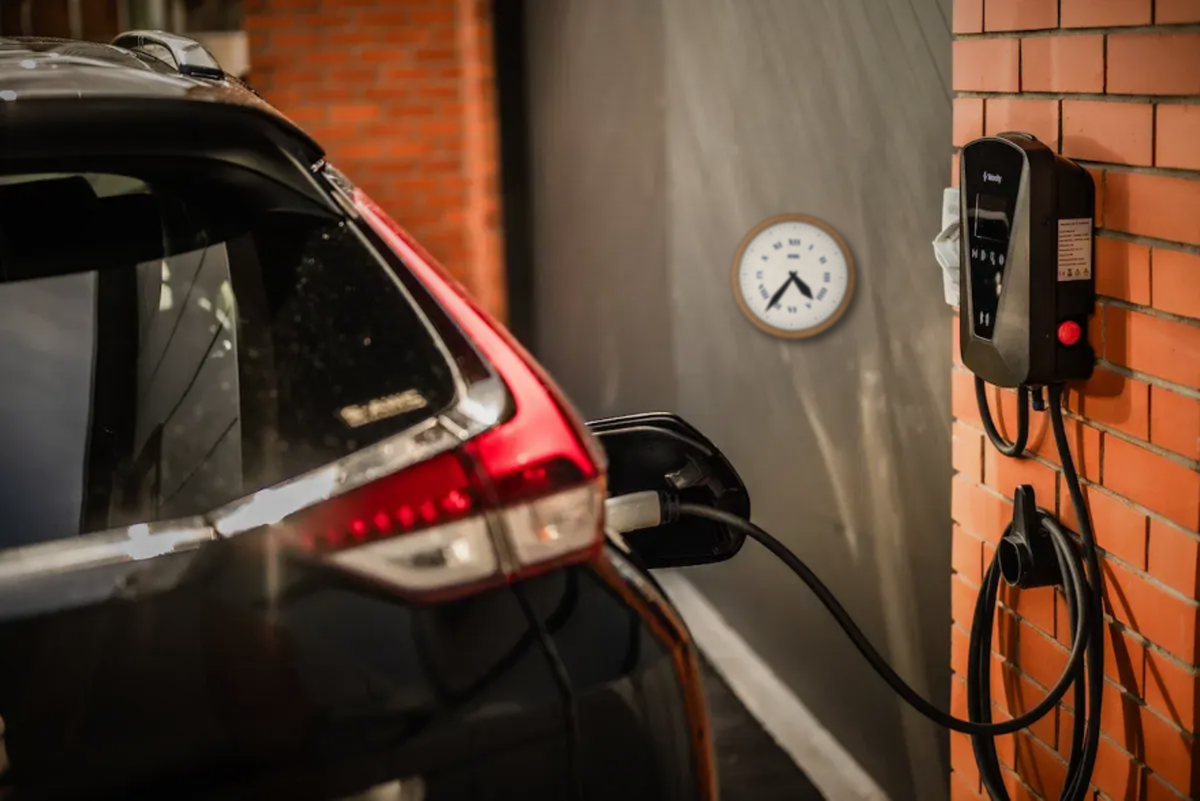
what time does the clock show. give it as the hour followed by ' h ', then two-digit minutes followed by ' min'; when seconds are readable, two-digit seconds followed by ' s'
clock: 4 h 36 min
